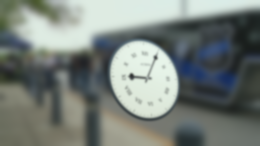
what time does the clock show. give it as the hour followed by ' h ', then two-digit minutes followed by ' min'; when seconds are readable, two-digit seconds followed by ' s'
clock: 9 h 05 min
